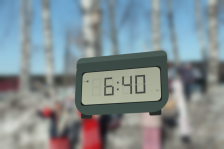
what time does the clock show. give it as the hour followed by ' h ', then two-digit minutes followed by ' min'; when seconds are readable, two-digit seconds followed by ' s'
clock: 6 h 40 min
